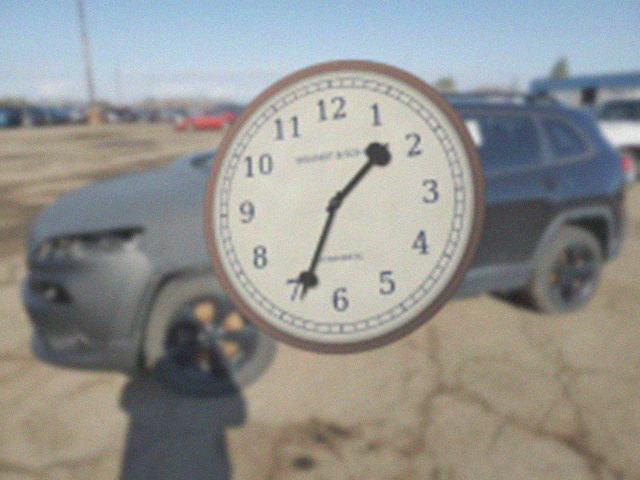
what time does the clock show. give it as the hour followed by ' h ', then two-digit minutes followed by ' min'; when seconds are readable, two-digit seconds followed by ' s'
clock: 1 h 34 min
